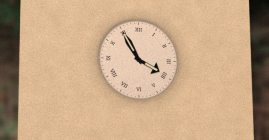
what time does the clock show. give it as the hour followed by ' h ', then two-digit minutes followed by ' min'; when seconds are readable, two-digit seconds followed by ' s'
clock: 3 h 55 min
